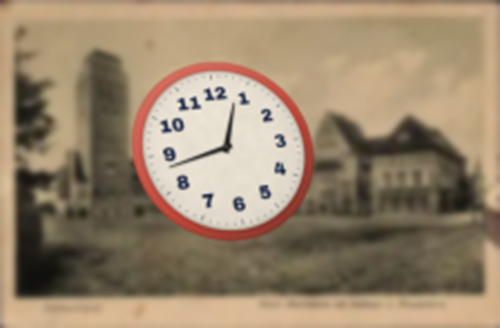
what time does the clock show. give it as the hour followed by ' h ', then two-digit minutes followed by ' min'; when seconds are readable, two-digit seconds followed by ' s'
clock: 12 h 43 min
